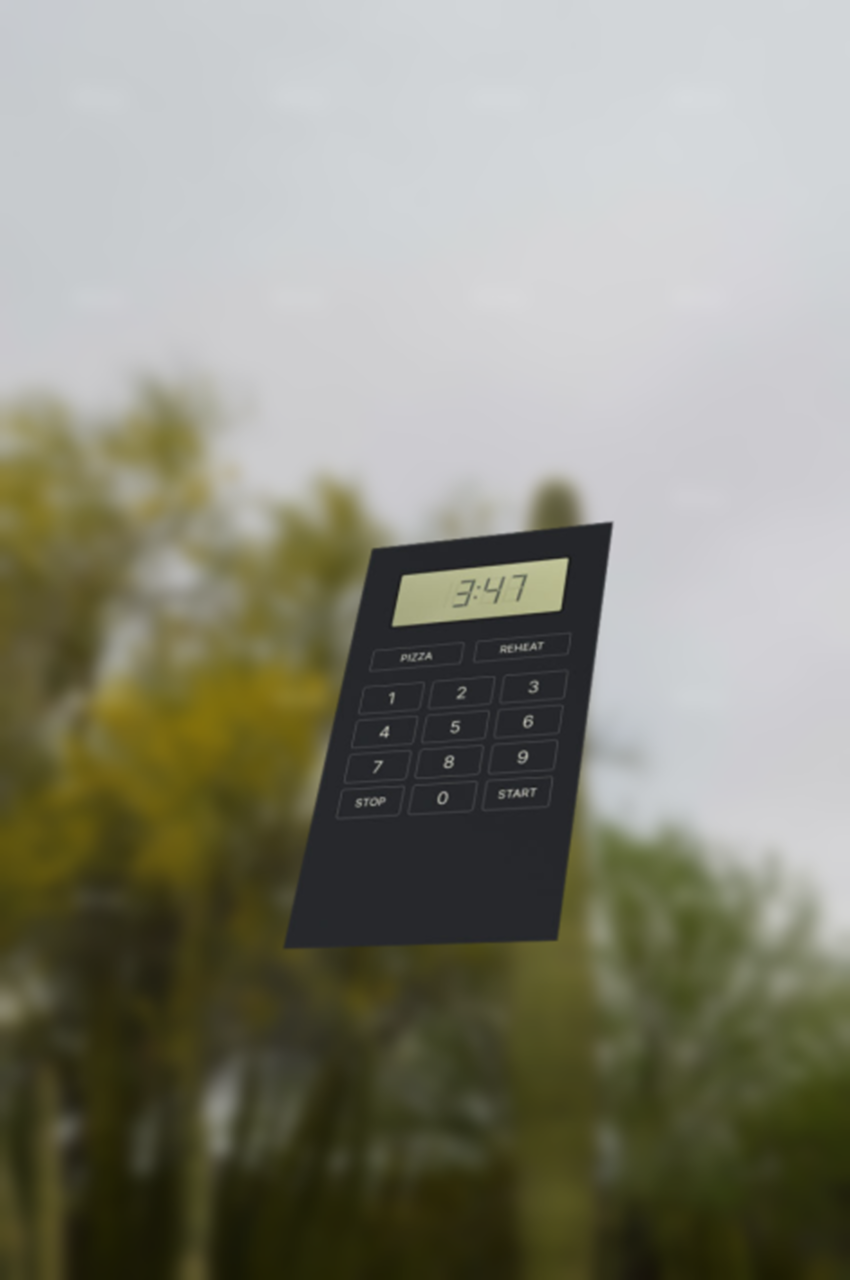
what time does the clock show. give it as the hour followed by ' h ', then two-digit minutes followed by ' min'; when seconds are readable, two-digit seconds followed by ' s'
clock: 3 h 47 min
